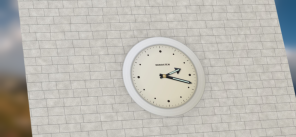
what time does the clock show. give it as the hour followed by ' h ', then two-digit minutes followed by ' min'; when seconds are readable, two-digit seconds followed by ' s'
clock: 2 h 18 min
